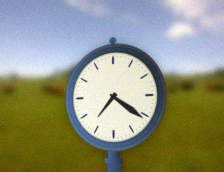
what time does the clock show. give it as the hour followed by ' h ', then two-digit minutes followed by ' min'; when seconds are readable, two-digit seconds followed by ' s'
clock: 7 h 21 min
